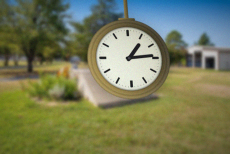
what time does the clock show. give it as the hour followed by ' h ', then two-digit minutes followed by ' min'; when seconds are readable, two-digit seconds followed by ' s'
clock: 1 h 14 min
